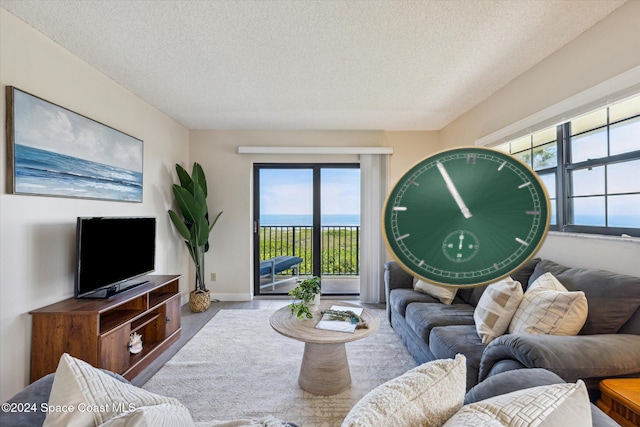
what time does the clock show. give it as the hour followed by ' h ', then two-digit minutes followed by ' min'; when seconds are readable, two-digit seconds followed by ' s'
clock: 10 h 55 min
